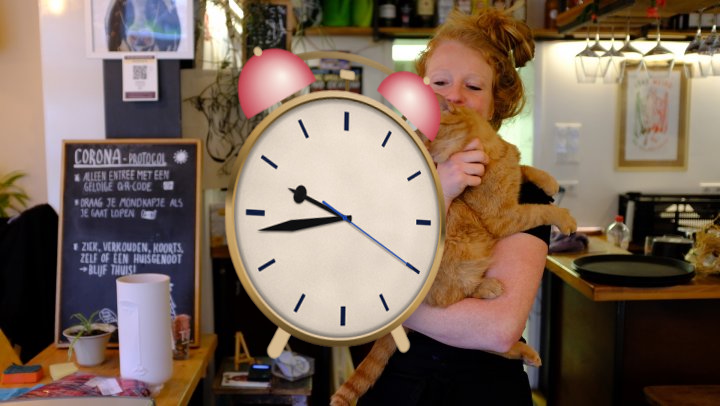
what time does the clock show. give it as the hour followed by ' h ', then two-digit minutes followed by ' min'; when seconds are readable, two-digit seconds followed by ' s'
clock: 9 h 43 min 20 s
